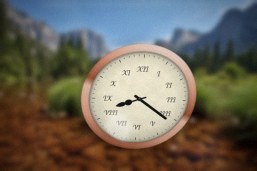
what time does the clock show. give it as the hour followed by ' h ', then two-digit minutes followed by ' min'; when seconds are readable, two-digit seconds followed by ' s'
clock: 8 h 21 min
